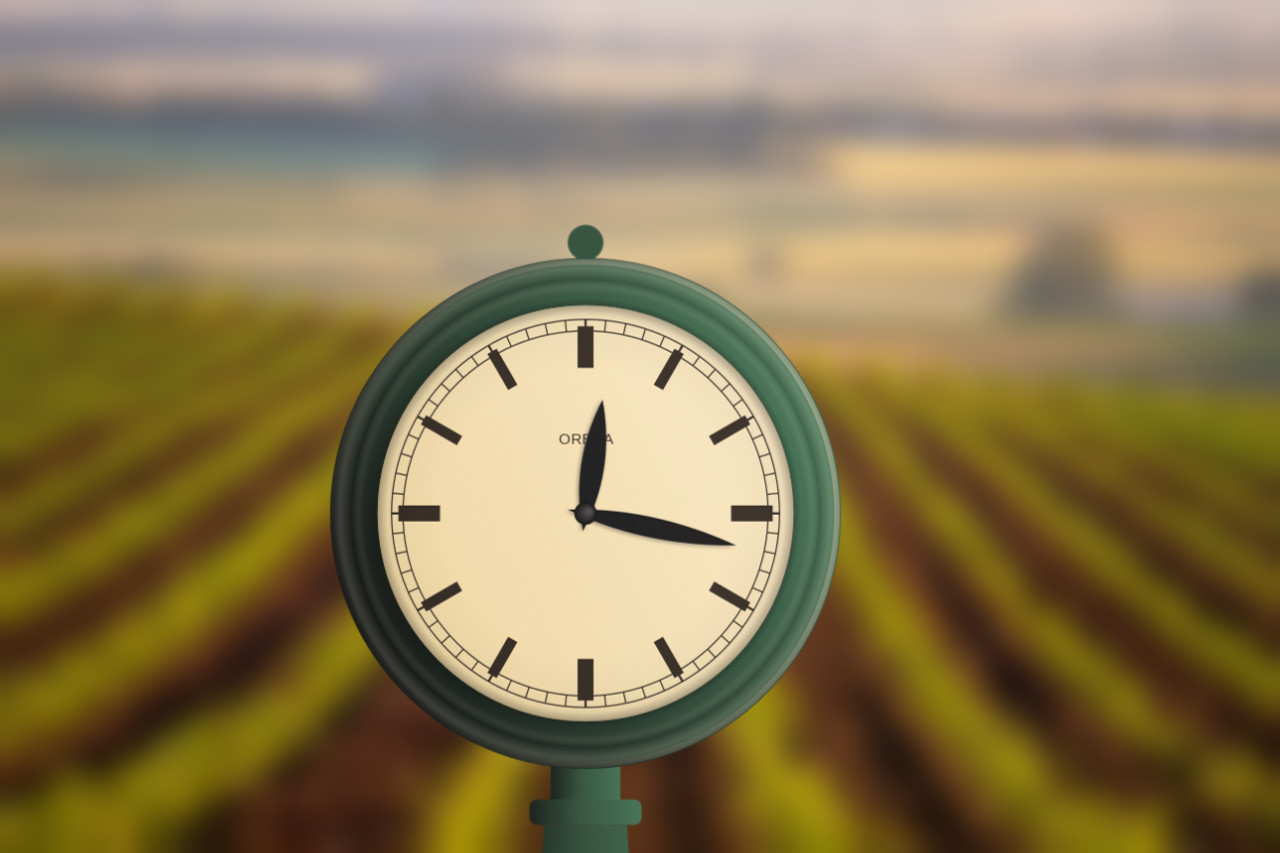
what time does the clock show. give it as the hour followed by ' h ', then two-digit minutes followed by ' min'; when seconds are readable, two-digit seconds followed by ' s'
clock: 12 h 17 min
